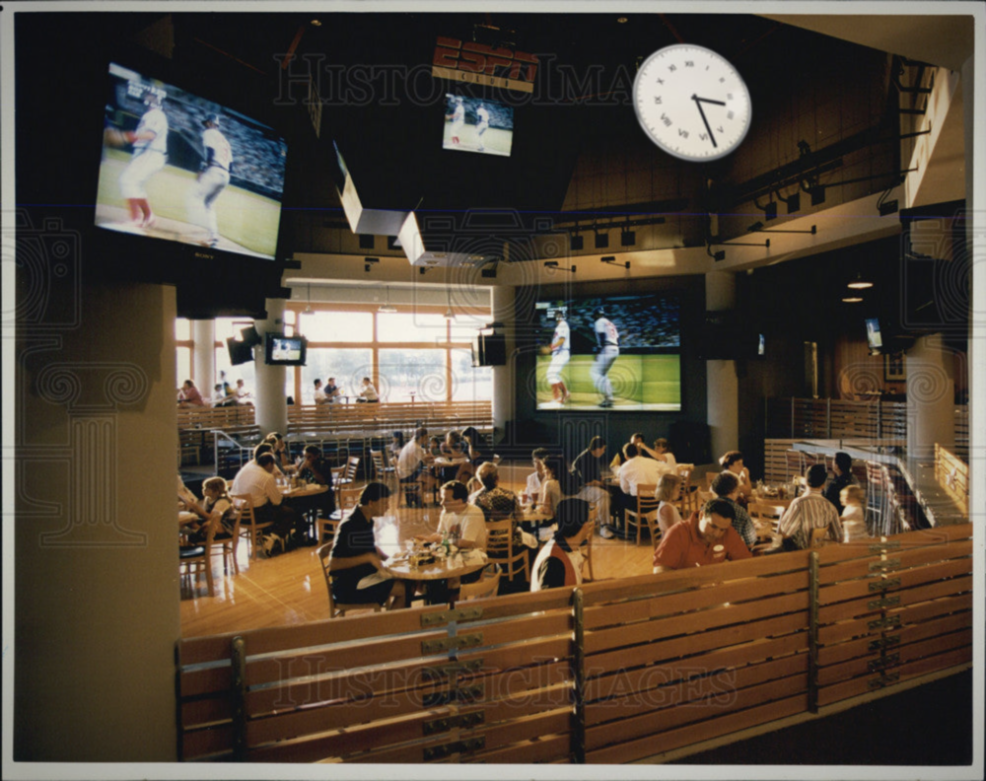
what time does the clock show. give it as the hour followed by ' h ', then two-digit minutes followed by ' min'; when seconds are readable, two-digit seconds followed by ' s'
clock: 3 h 28 min
